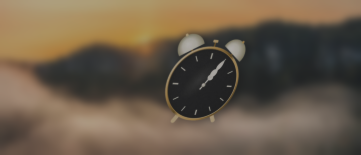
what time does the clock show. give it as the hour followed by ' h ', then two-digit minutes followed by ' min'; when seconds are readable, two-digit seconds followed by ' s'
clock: 1 h 05 min
